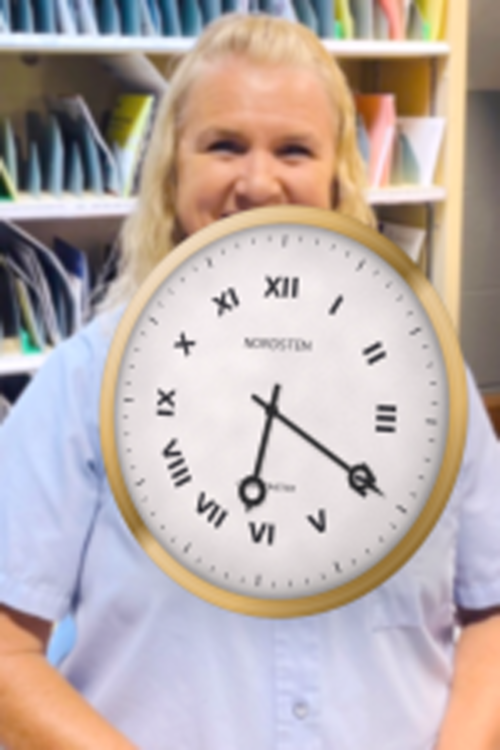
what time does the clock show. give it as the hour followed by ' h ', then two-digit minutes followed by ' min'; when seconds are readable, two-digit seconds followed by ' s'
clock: 6 h 20 min
